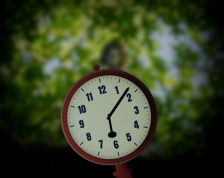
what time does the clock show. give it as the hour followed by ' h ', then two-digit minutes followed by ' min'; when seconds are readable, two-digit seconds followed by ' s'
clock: 6 h 08 min
